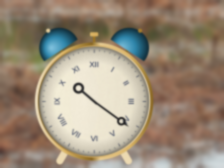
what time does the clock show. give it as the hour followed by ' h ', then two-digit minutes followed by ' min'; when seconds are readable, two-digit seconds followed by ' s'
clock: 10 h 21 min
